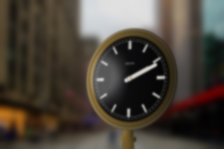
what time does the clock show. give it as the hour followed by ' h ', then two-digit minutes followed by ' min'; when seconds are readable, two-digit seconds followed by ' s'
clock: 2 h 11 min
